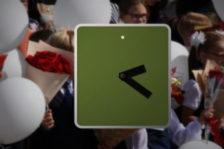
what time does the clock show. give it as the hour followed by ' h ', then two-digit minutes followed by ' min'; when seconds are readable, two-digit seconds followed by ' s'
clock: 2 h 21 min
